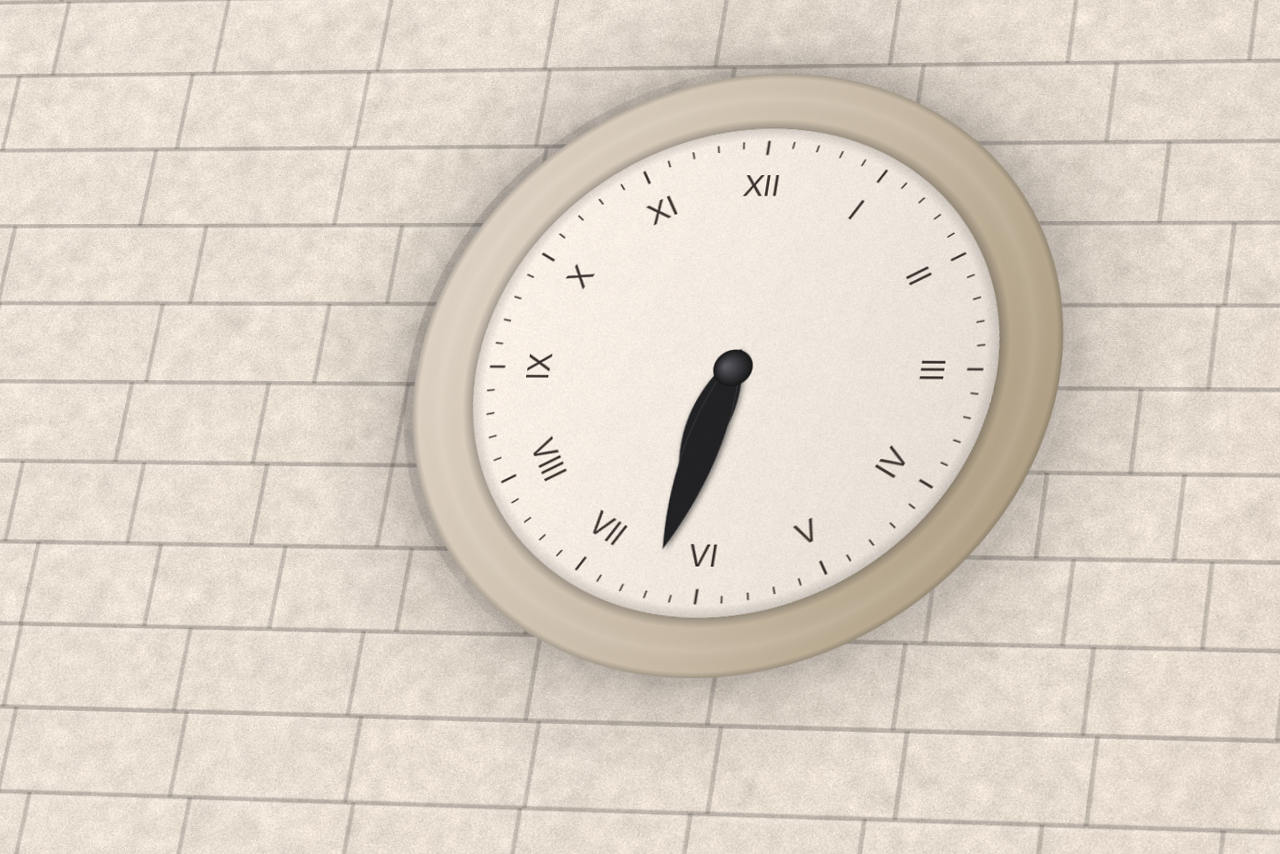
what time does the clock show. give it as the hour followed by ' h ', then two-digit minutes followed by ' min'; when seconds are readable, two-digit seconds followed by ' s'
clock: 6 h 32 min
